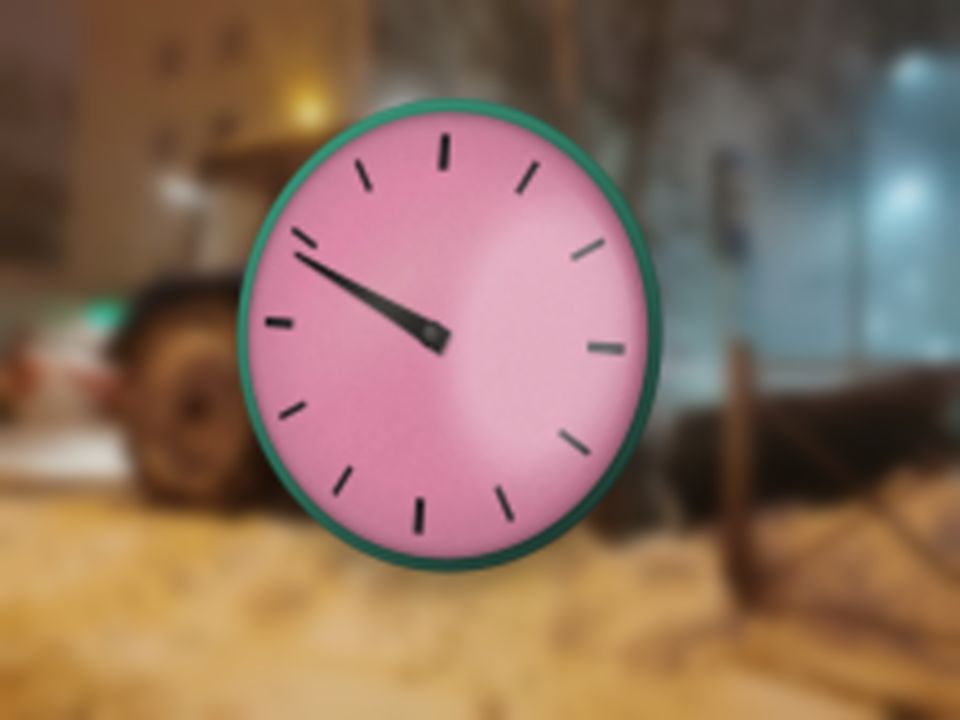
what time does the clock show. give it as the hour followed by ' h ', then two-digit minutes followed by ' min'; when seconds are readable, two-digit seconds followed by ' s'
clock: 9 h 49 min
